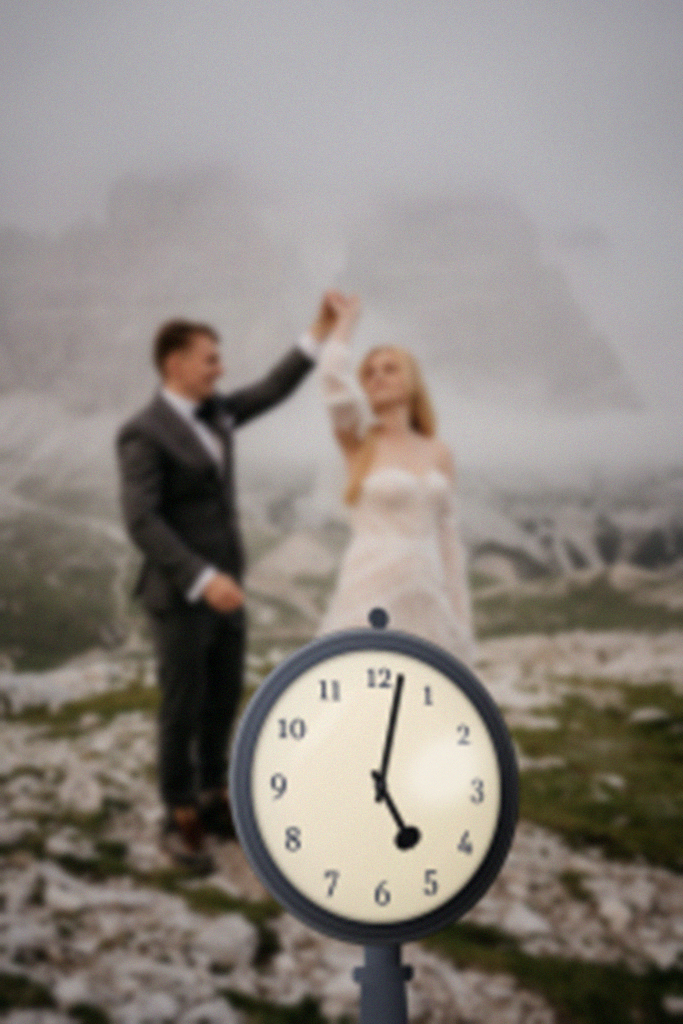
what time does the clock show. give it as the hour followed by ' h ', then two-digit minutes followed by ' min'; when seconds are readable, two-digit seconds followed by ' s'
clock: 5 h 02 min
